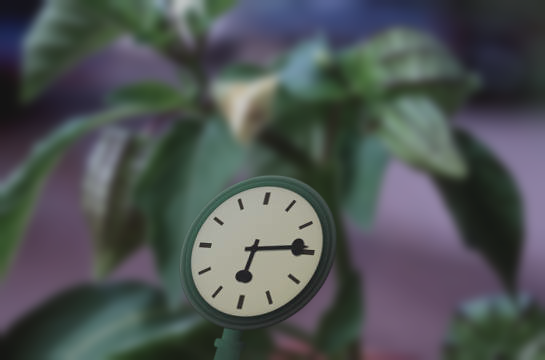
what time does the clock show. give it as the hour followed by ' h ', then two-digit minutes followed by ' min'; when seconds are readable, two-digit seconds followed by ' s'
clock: 6 h 14 min
